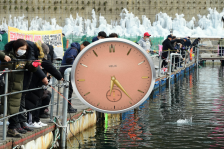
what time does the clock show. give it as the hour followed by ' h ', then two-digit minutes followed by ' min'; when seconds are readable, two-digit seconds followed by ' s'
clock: 6 h 24 min
